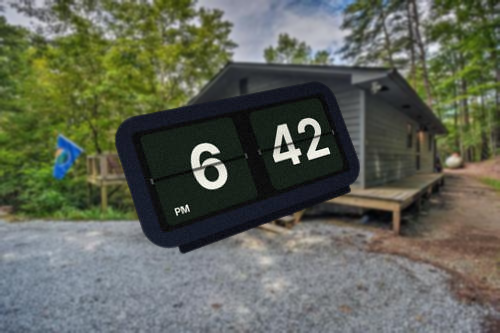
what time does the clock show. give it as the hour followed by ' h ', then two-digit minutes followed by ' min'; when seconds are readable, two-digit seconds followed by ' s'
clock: 6 h 42 min
